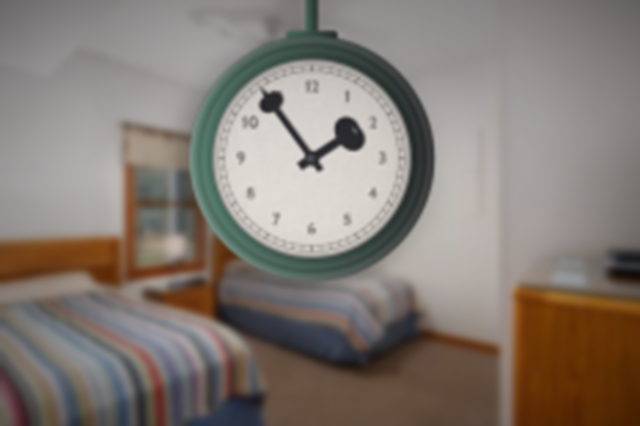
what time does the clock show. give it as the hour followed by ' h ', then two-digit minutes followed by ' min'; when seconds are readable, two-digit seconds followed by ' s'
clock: 1 h 54 min
